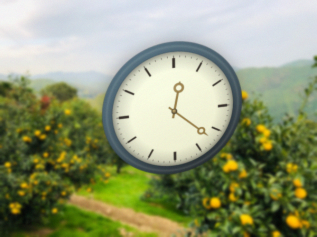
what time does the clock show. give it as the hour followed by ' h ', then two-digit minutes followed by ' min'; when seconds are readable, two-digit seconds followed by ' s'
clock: 12 h 22 min
